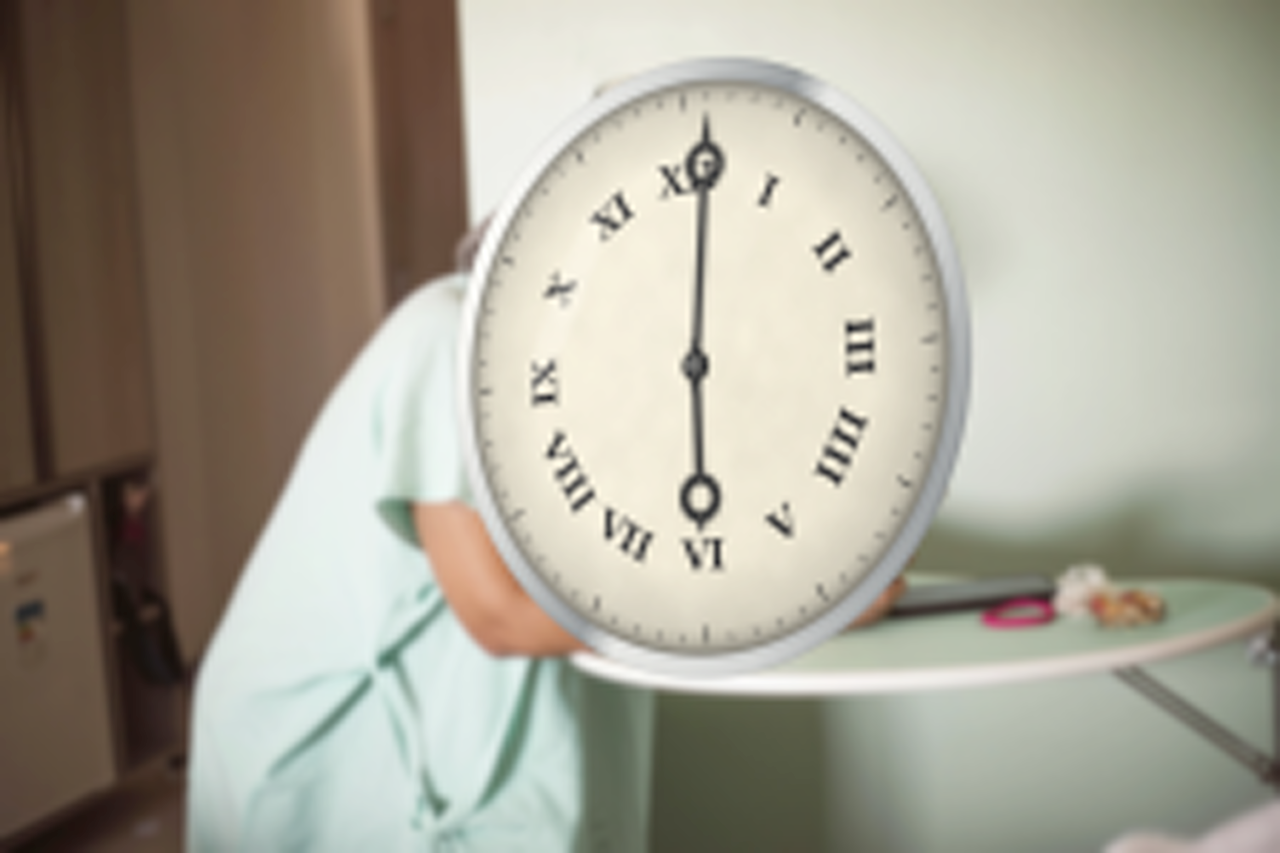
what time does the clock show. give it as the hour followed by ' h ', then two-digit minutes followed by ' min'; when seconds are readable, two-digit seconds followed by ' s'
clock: 6 h 01 min
